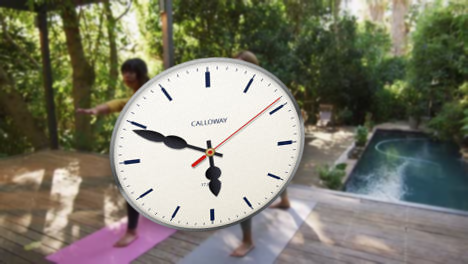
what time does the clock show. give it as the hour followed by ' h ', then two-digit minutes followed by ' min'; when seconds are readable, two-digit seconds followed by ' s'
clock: 5 h 49 min 09 s
